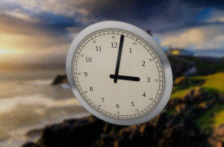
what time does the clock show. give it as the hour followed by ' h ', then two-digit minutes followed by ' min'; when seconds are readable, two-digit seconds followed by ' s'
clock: 3 h 02 min
